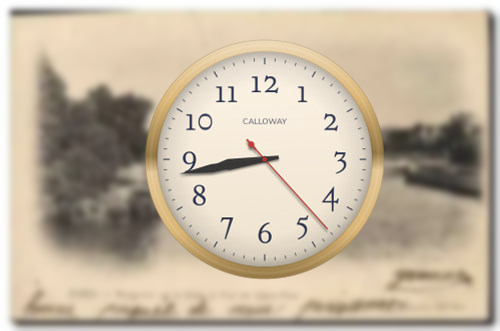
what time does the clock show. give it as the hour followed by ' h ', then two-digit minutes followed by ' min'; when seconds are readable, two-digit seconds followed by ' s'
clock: 8 h 43 min 23 s
